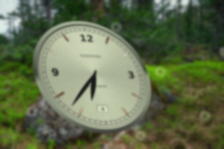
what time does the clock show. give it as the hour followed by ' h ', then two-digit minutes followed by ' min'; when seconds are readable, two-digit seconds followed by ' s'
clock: 6 h 37 min
